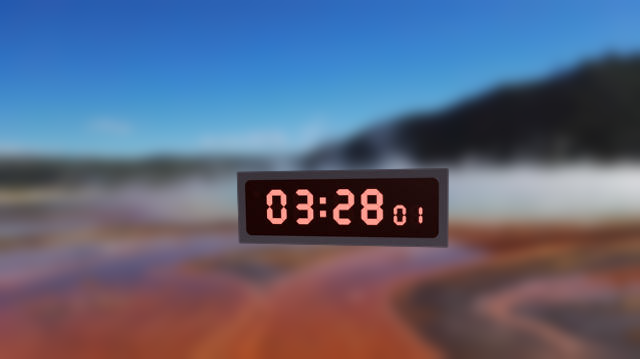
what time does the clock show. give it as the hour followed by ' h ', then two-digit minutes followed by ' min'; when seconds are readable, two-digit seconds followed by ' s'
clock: 3 h 28 min 01 s
